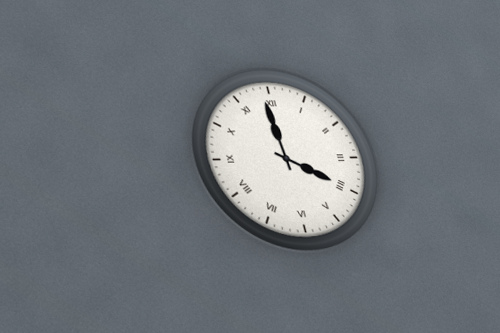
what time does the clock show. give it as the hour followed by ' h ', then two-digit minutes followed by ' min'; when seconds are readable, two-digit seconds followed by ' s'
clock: 3 h 59 min
